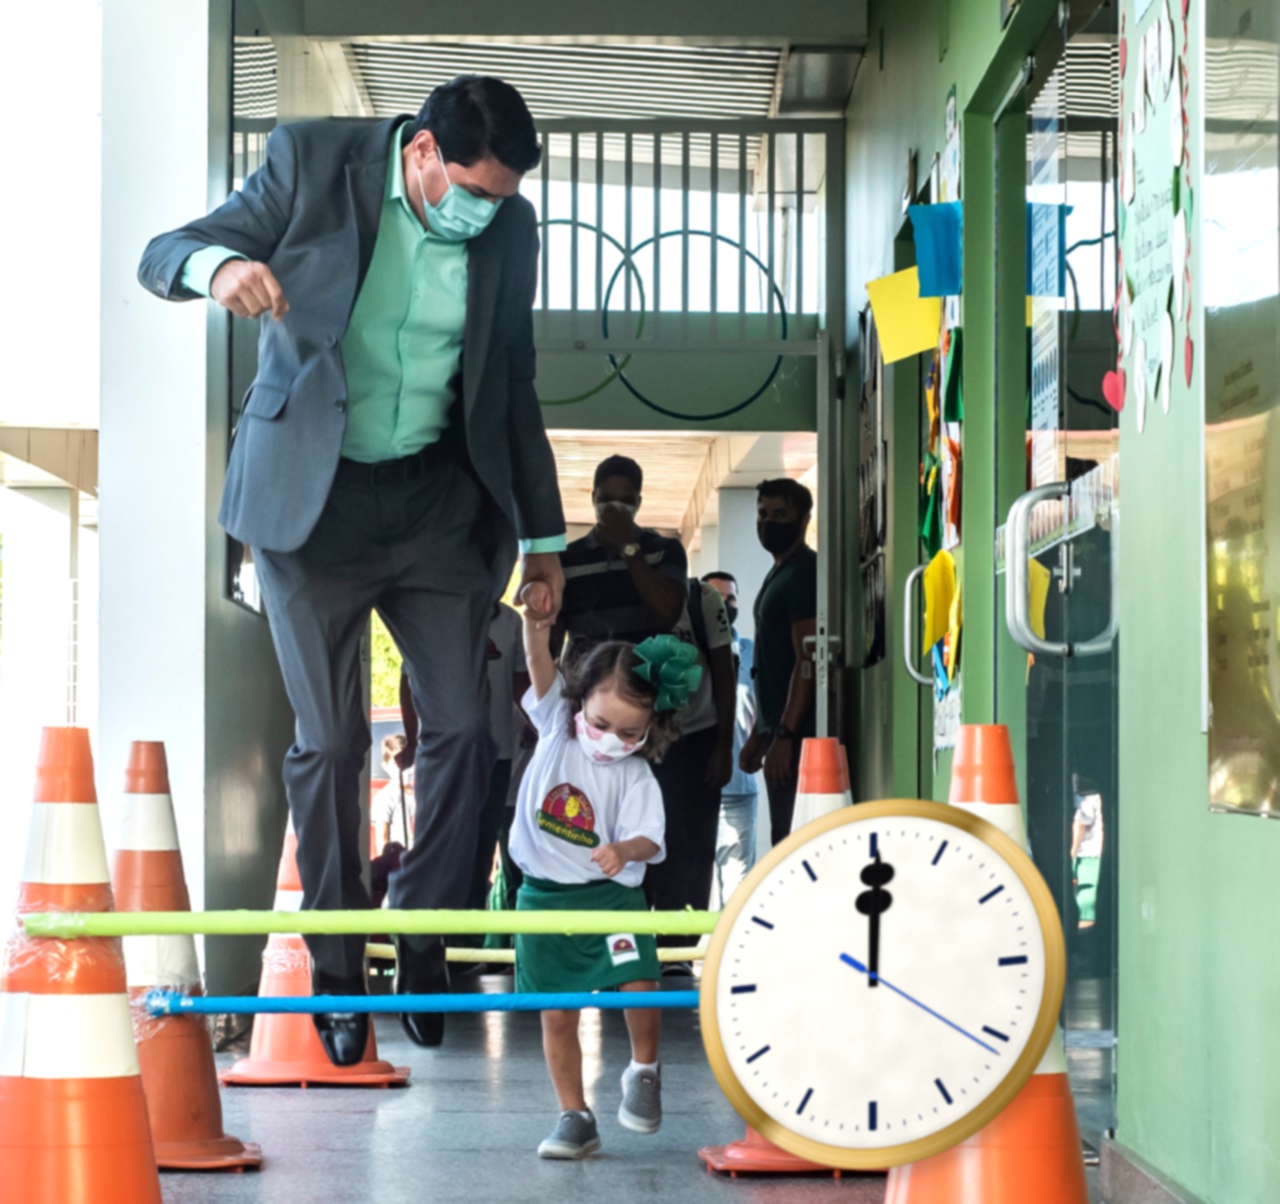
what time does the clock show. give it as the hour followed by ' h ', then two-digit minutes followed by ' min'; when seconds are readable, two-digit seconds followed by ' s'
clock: 12 h 00 min 21 s
